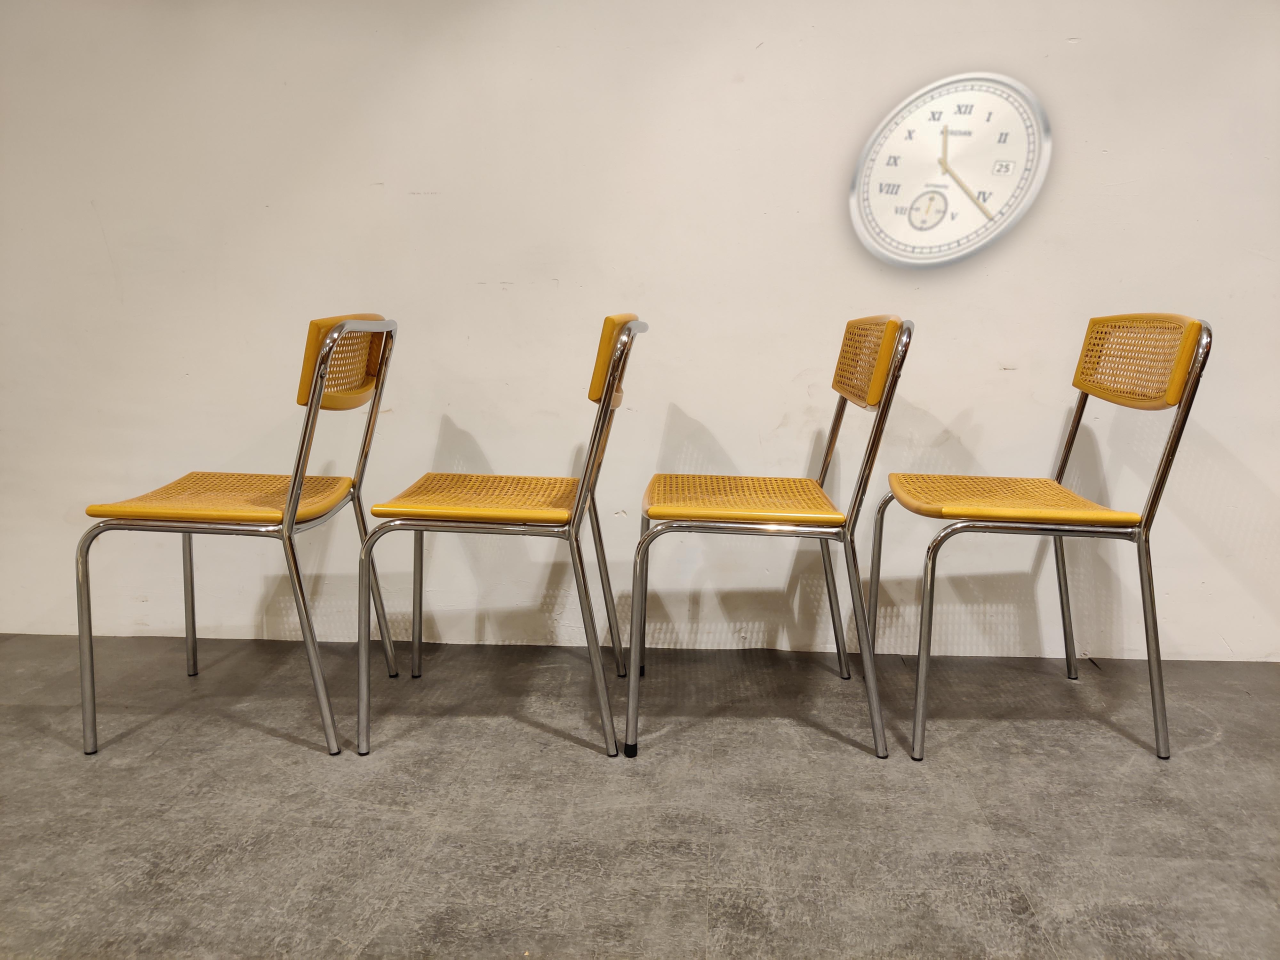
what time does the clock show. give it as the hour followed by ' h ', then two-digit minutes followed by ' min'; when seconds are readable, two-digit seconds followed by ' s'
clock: 11 h 21 min
